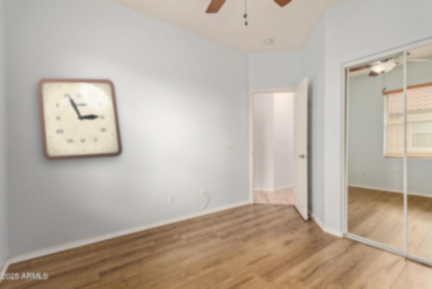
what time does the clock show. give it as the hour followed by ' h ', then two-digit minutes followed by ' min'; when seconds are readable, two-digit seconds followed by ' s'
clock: 2 h 56 min
